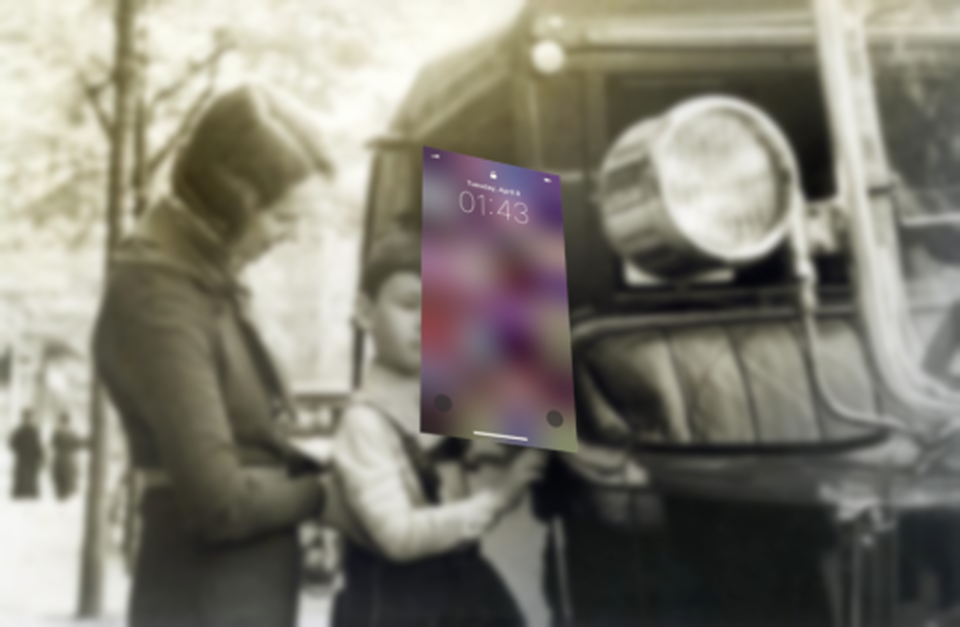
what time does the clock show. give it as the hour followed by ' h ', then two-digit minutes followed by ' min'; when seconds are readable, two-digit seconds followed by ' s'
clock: 1 h 43 min
